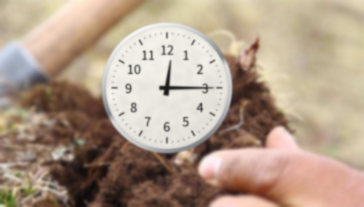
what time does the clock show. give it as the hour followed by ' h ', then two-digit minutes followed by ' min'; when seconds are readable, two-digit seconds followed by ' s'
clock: 12 h 15 min
